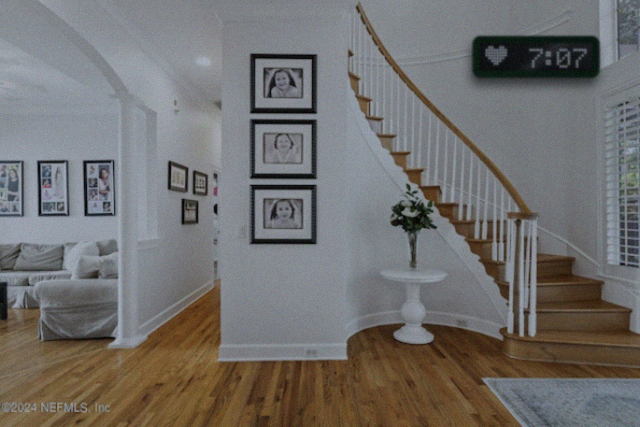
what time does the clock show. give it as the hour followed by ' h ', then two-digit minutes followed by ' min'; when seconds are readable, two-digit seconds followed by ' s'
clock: 7 h 07 min
